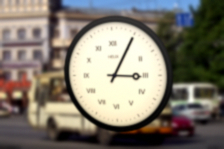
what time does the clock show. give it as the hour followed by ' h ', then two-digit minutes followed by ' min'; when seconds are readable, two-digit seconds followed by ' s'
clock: 3 h 05 min
